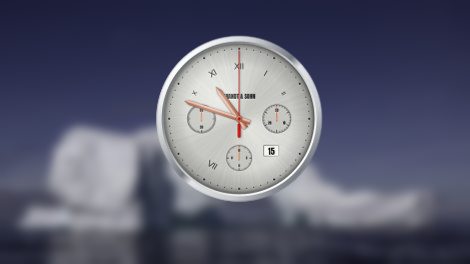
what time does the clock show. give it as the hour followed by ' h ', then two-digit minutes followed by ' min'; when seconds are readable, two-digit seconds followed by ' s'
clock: 10 h 48 min
